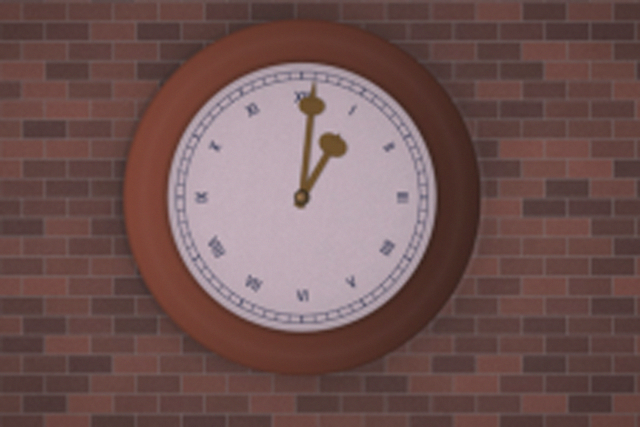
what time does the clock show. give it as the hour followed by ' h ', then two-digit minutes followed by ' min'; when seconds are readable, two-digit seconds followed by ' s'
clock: 1 h 01 min
